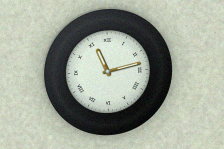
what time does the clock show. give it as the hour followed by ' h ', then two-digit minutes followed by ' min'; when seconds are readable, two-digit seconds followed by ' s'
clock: 11 h 13 min
